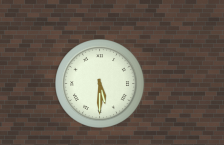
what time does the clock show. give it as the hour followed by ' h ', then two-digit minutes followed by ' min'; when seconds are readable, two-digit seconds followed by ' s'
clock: 5 h 30 min
